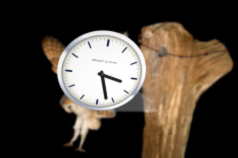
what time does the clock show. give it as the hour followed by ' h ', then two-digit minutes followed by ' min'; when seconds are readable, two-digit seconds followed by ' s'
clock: 3 h 27 min
